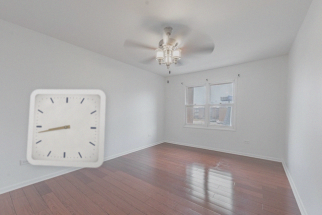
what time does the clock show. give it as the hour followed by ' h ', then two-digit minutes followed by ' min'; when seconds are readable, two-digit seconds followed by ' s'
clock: 8 h 43 min
